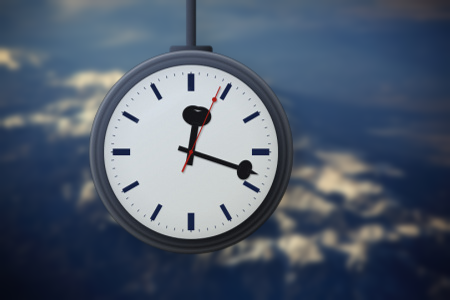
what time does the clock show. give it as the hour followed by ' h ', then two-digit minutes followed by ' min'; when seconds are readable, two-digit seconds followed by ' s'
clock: 12 h 18 min 04 s
